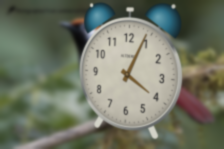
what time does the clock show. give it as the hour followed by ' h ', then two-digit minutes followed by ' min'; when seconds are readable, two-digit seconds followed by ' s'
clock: 4 h 04 min
